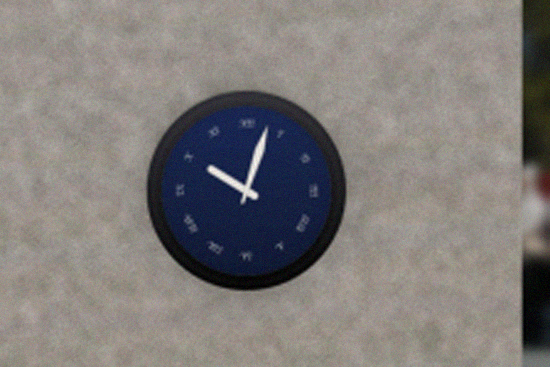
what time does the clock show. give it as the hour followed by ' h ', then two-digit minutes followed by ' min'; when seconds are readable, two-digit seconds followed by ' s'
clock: 10 h 03 min
